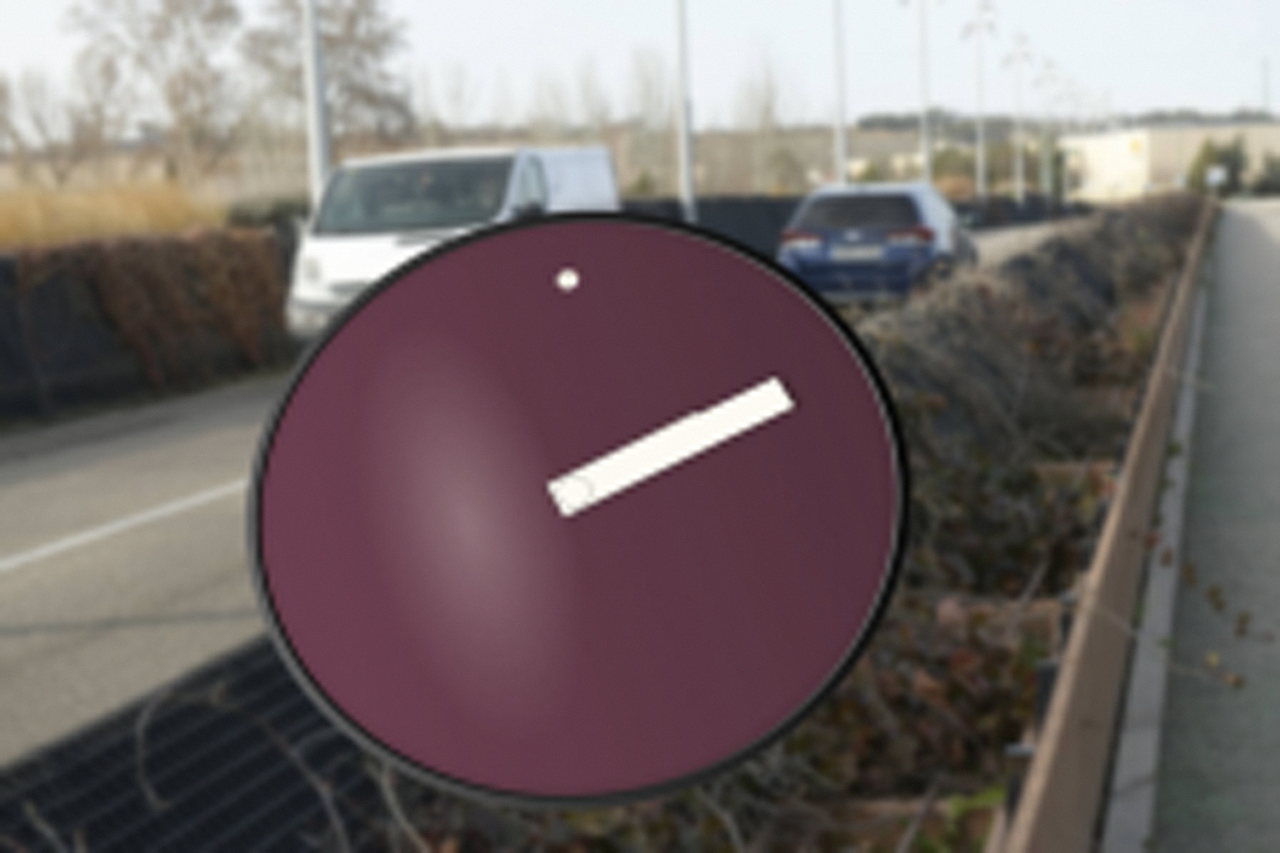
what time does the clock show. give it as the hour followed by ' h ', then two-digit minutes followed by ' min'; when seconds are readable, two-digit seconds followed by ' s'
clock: 2 h 11 min
